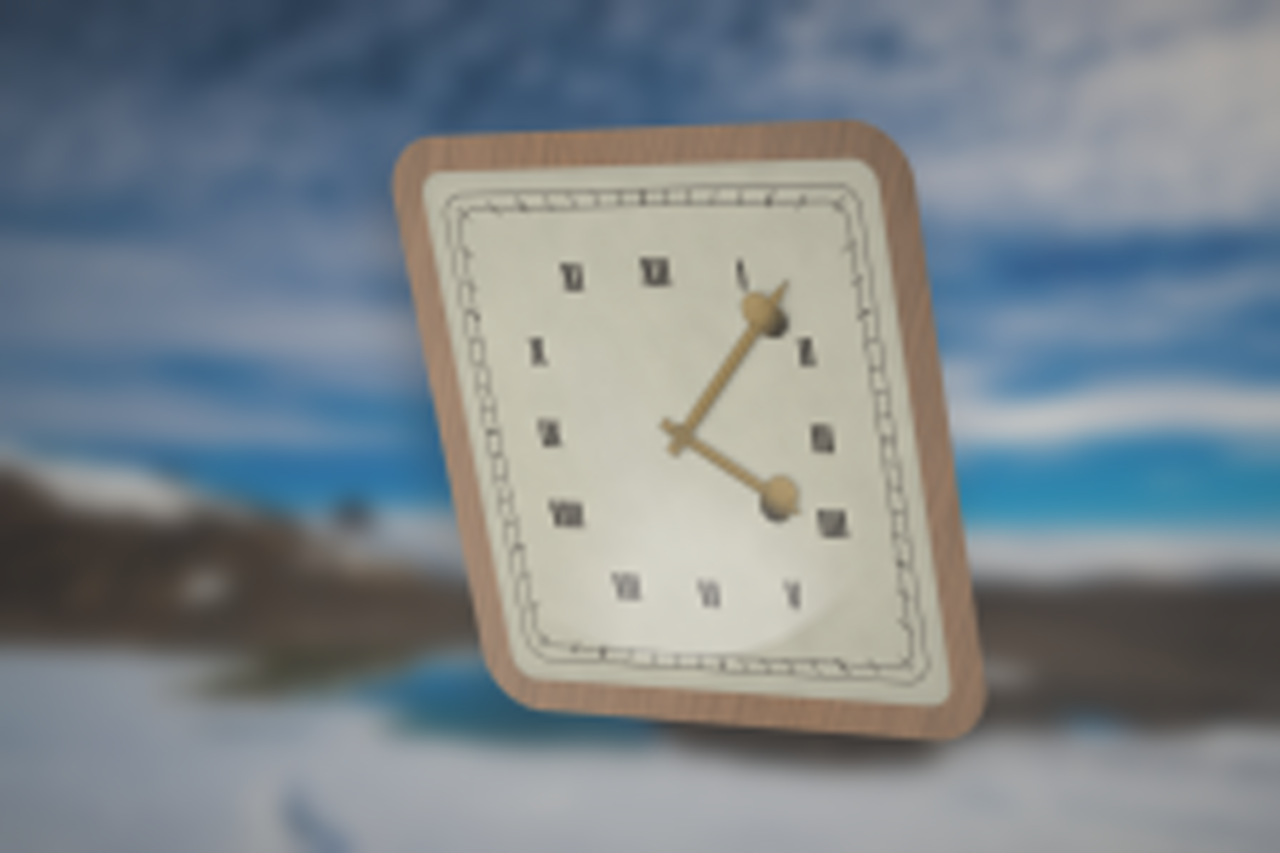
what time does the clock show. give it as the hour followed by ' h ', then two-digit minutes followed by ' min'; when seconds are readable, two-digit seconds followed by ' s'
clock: 4 h 07 min
